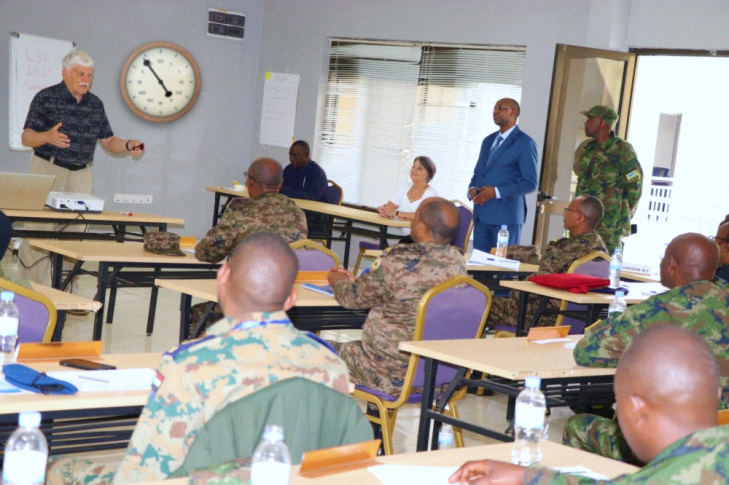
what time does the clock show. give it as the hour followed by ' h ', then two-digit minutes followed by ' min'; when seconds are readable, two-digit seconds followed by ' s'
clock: 4 h 54 min
